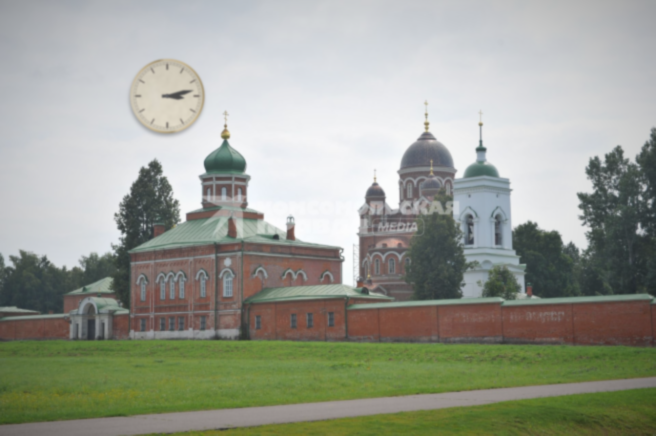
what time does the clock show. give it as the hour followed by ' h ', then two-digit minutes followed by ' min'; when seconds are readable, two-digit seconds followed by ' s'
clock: 3 h 13 min
